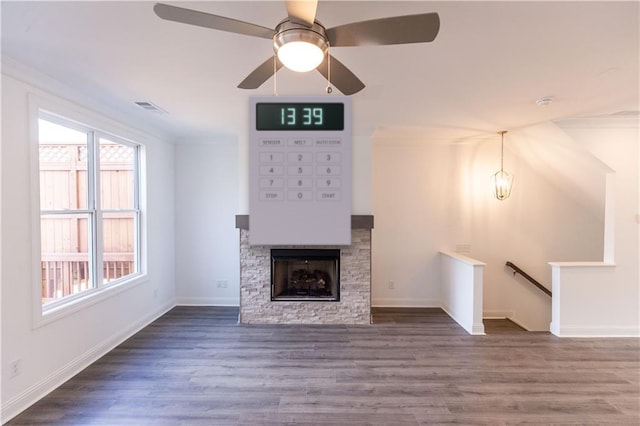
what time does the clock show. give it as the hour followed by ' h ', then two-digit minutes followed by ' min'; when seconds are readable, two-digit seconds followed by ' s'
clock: 13 h 39 min
